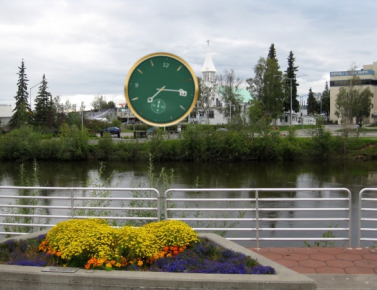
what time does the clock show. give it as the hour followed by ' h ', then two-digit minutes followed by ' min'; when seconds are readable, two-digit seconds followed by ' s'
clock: 7 h 14 min
